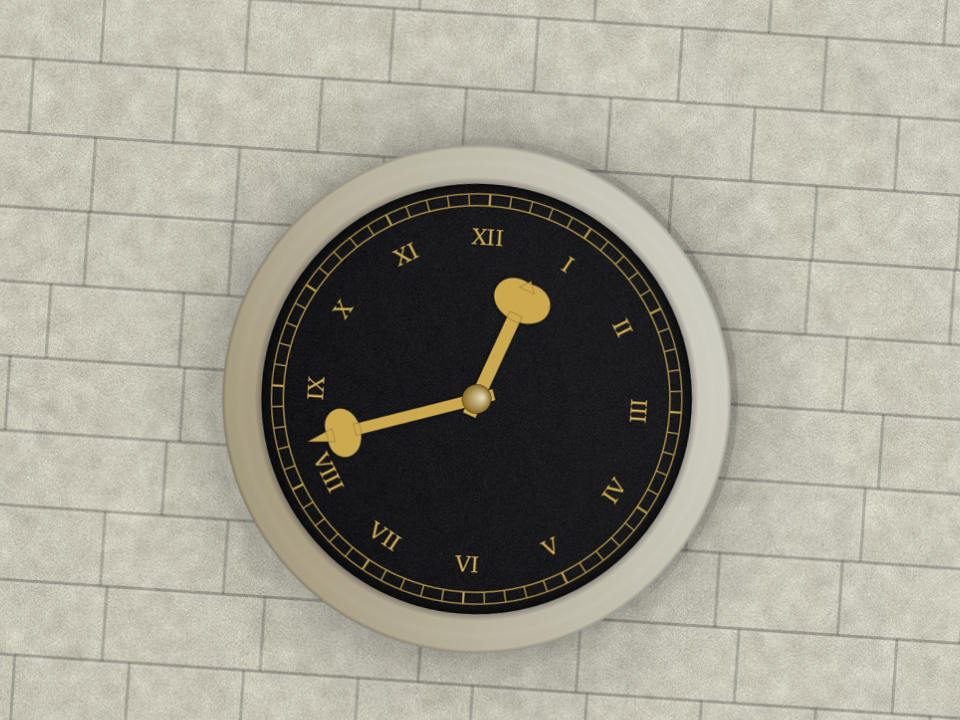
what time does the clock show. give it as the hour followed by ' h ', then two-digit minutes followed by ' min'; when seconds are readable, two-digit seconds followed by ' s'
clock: 12 h 42 min
